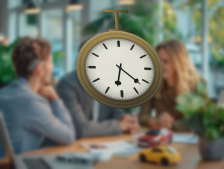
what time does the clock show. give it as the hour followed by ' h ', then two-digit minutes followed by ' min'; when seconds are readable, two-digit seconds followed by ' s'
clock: 6 h 22 min
